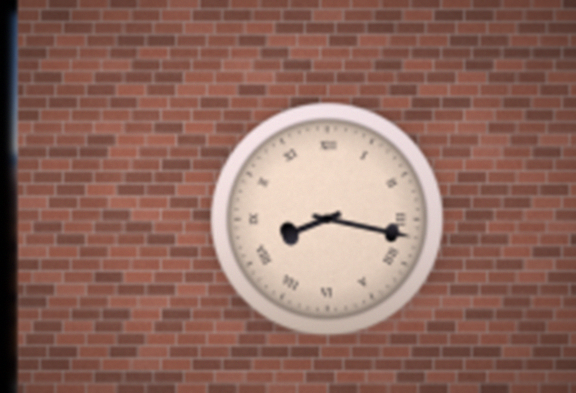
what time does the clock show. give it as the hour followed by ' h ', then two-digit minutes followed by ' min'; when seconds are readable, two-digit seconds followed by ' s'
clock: 8 h 17 min
